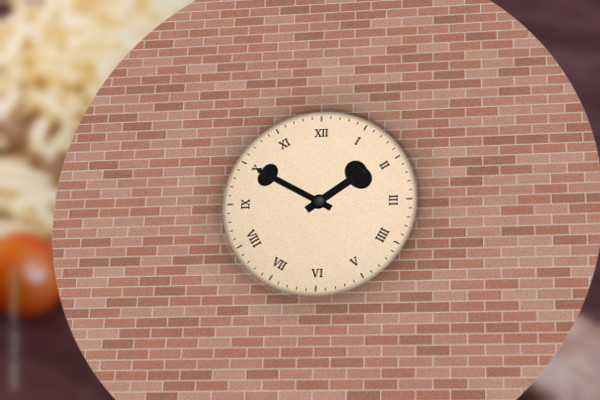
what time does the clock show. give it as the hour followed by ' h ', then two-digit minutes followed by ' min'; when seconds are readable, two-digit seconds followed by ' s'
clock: 1 h 50 min
